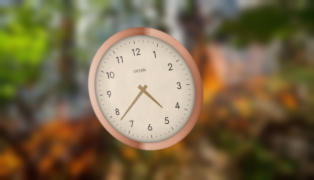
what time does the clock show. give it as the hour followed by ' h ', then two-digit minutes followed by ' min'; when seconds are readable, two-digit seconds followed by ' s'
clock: 4 h 38 min
